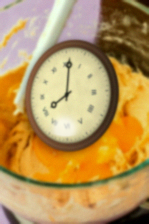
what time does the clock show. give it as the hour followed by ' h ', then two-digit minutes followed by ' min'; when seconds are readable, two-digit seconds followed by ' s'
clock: 8 h 01 min
